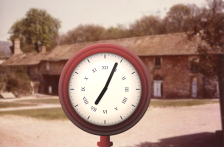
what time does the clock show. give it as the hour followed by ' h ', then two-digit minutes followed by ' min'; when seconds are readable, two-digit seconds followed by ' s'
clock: 7 h 04 min
